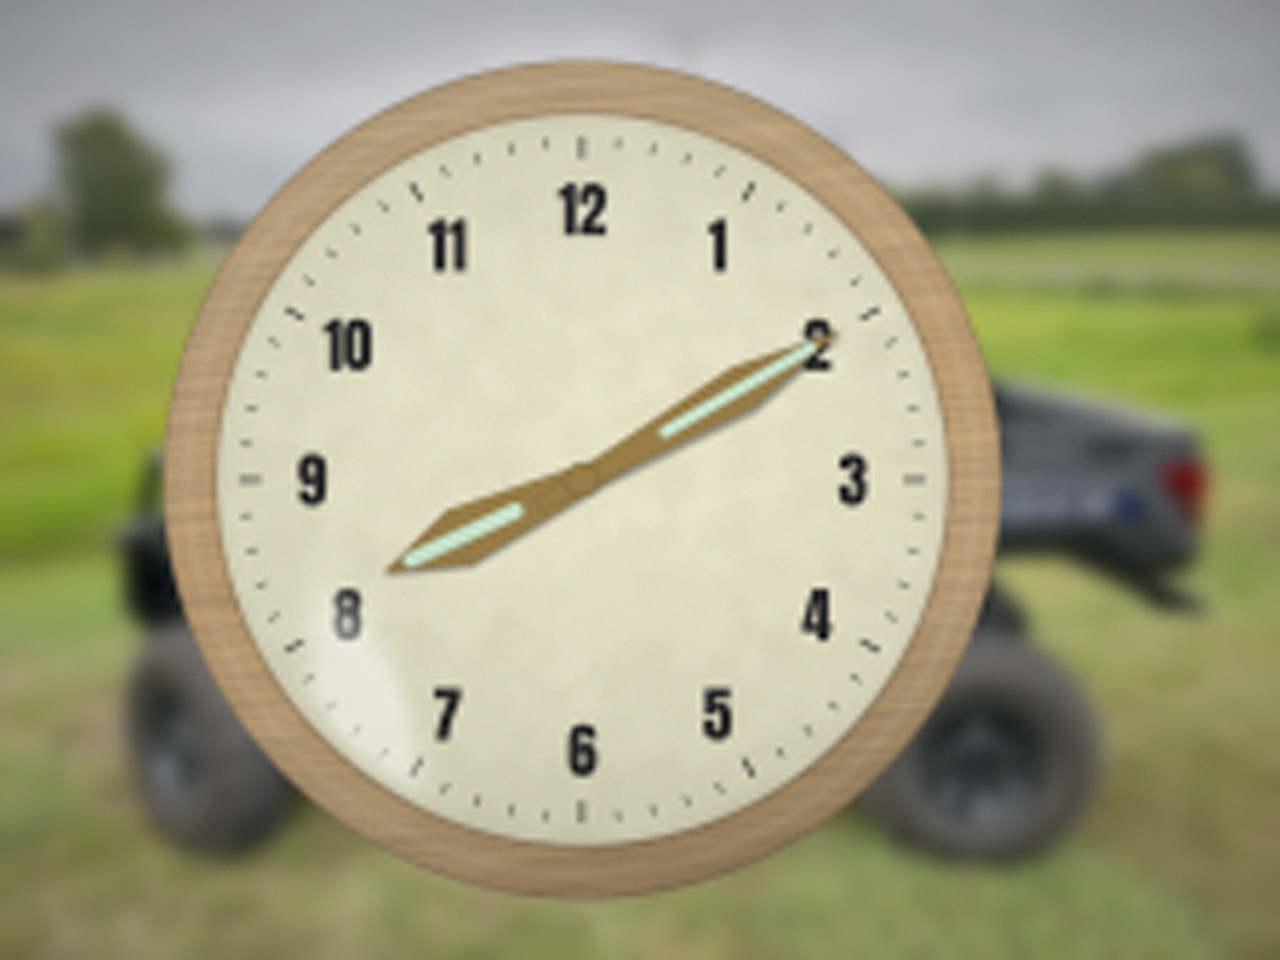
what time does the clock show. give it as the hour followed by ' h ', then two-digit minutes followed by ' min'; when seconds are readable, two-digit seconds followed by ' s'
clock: 8 h 10 min
